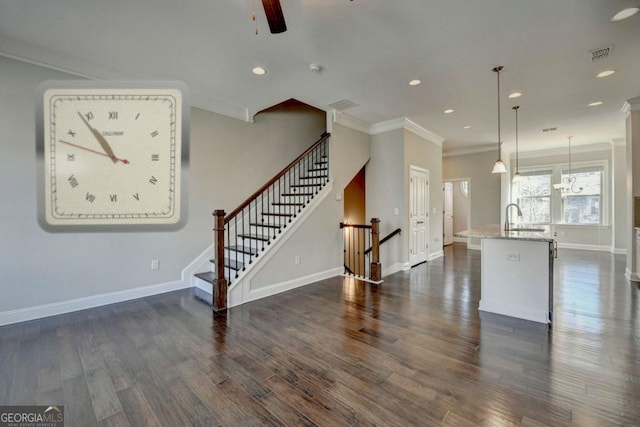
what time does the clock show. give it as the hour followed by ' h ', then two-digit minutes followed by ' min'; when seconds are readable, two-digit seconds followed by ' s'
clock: 10 h 53 min 48 s
